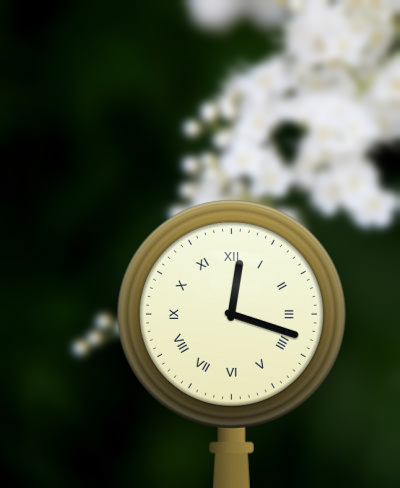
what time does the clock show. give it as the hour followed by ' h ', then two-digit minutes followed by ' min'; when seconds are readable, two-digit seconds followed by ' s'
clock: 12 h 18 min
